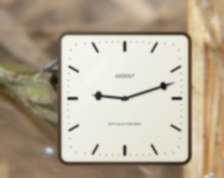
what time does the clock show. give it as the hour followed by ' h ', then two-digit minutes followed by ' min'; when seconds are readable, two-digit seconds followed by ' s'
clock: 9 h 12 min
